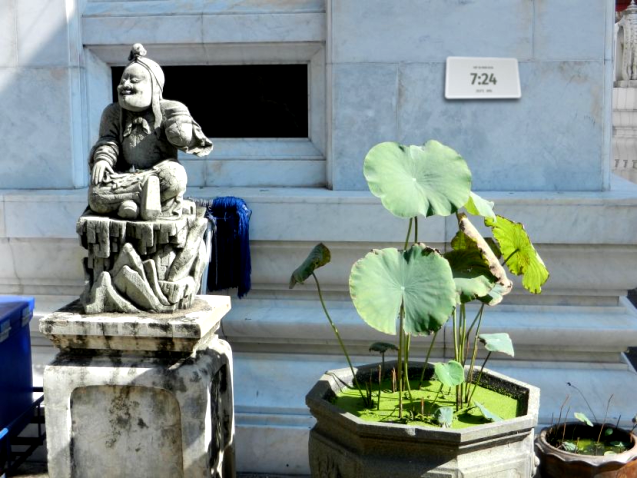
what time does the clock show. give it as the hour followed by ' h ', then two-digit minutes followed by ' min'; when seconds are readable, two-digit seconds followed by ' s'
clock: 7 h 24 min
